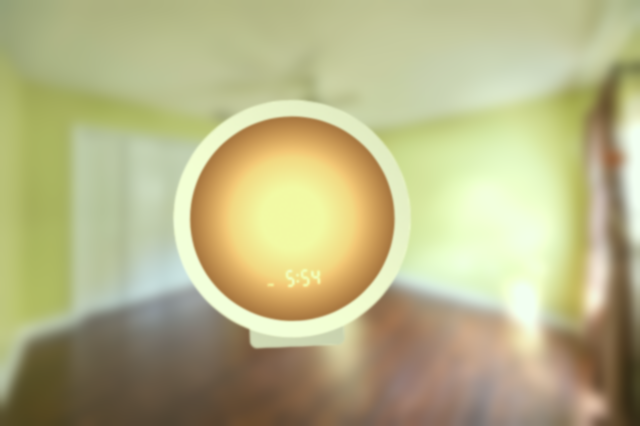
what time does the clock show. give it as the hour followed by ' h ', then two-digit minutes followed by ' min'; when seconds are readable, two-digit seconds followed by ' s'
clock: 5 h 54 min
